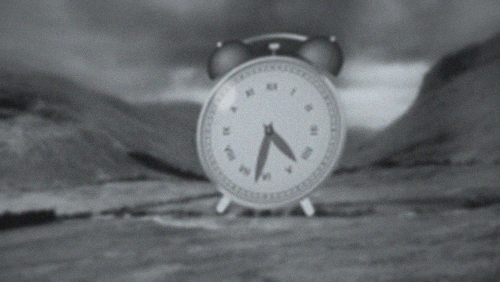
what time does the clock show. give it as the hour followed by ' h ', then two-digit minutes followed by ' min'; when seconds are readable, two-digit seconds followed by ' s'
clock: 4 h 32 min
